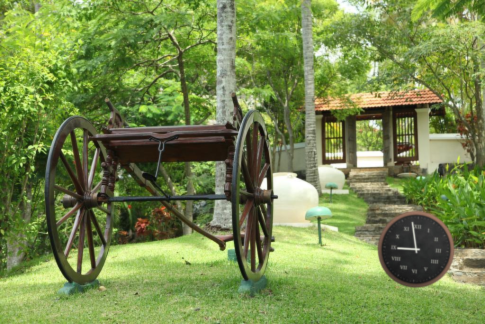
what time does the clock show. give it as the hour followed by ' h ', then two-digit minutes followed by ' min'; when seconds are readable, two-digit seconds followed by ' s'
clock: 8 h 58 min
